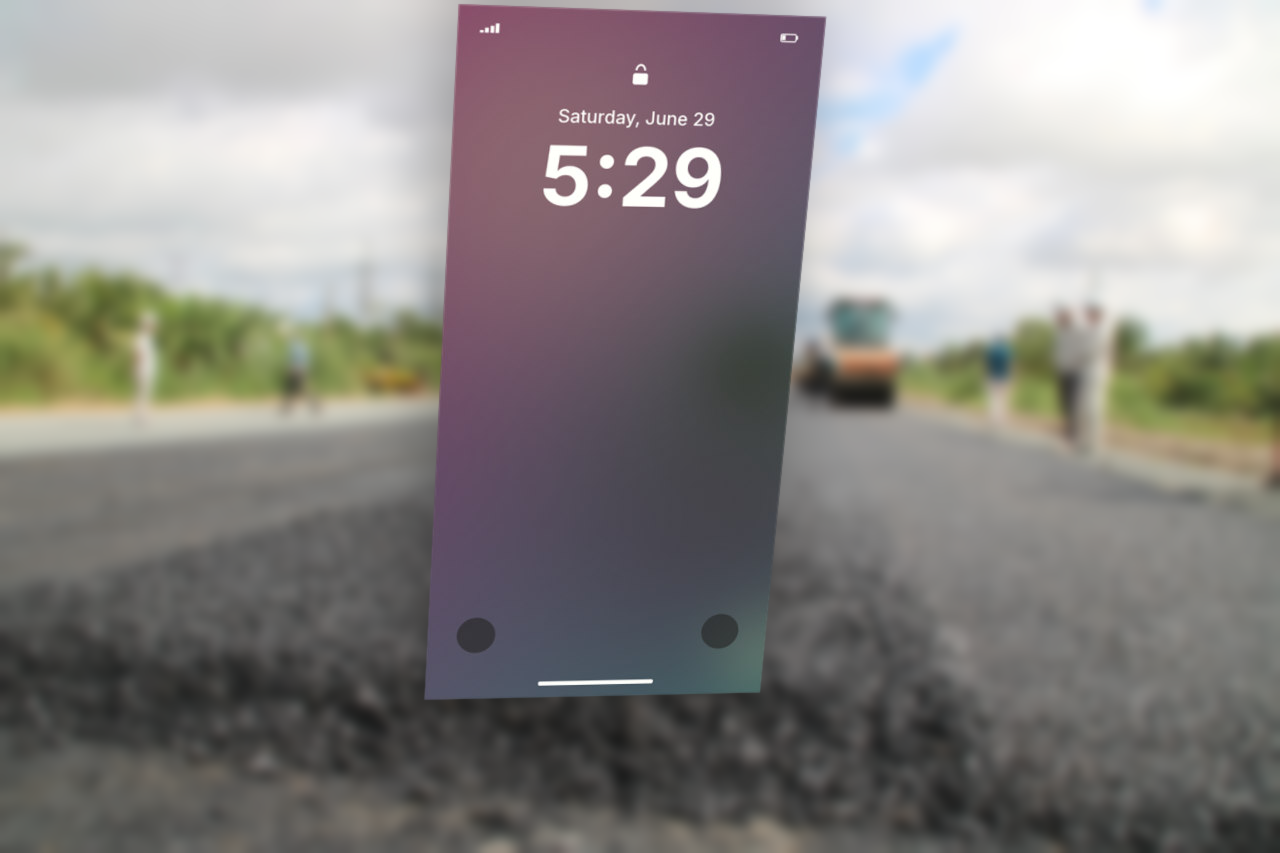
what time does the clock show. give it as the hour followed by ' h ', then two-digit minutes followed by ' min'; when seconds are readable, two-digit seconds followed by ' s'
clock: 5 h 29 min
